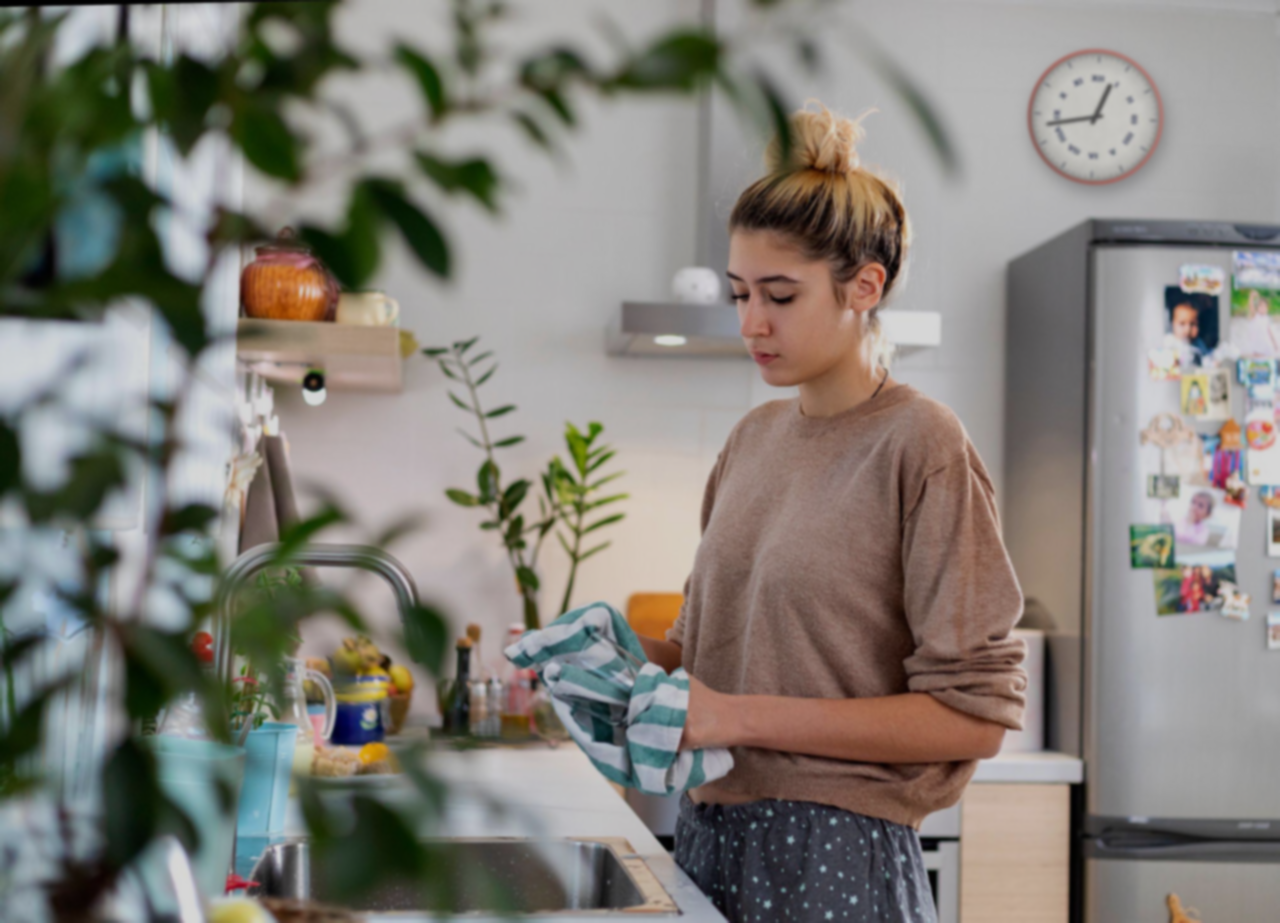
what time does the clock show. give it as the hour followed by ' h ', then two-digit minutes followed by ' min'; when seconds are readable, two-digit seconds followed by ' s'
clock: 12 h 43 min
